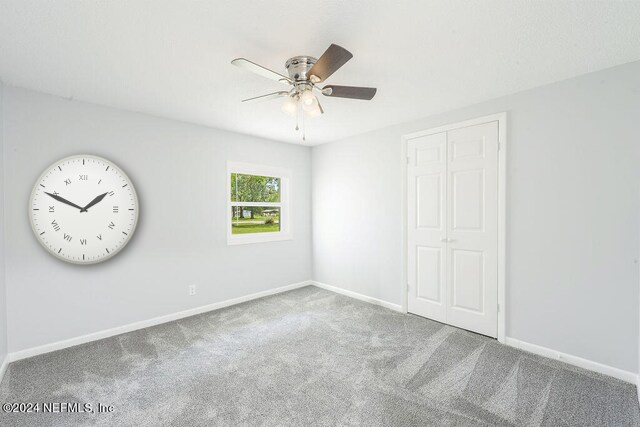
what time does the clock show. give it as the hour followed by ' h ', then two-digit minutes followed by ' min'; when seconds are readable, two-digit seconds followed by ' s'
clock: 1 h 49 min
